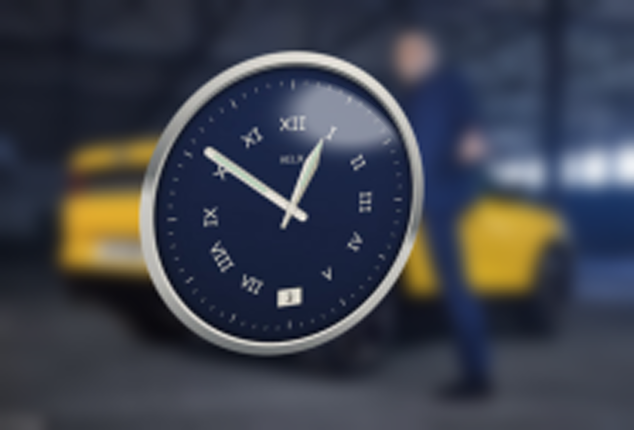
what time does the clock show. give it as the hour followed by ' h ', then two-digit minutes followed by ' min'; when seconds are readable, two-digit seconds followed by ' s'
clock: 12 h 51 min
